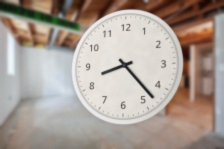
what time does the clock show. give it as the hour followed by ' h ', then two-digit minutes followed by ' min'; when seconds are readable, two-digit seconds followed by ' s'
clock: 8 h 23 min
